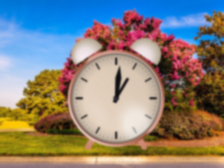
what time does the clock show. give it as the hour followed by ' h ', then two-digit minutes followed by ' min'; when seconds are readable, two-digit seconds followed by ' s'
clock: 1 h 01 min
